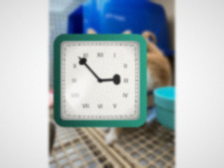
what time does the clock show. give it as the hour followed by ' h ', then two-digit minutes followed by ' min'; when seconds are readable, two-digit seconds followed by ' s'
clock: 2 h 53 min
